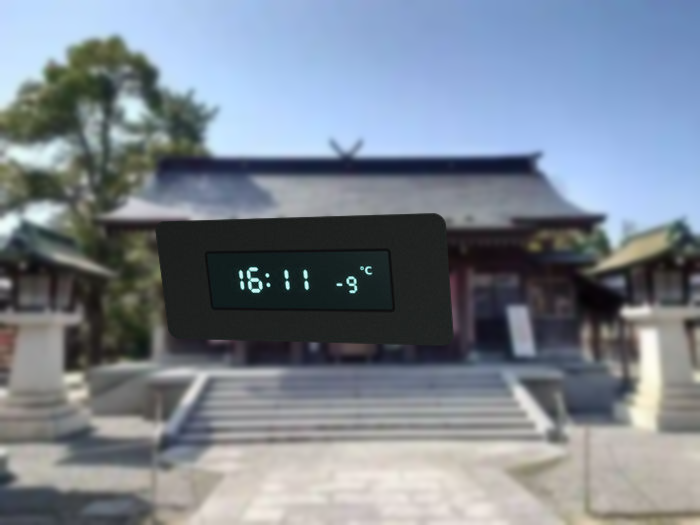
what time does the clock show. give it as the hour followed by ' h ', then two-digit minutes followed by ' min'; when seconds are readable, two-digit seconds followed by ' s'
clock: 16 h 11 min
